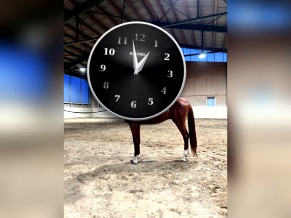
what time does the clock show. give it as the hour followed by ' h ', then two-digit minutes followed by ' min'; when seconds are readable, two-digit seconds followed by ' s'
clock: 12 h 58 min
